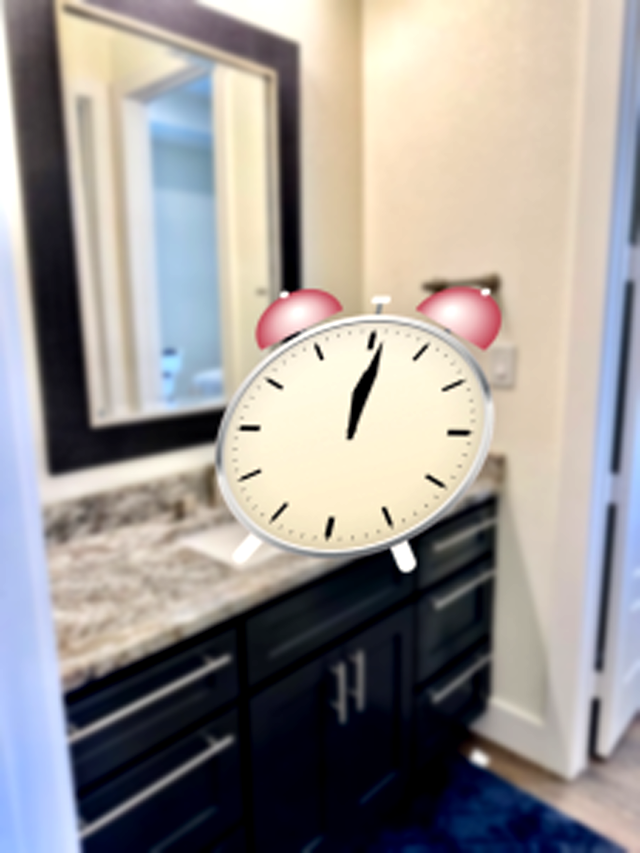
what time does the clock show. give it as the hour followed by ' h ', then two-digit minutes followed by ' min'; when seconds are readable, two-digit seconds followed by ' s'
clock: 12 h 01 min
